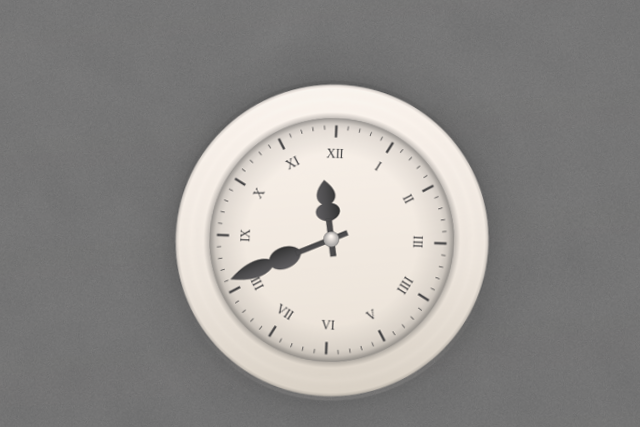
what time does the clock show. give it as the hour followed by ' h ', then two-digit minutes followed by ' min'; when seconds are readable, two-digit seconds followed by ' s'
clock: 11 h 41 min
